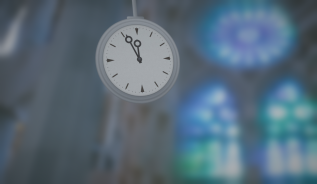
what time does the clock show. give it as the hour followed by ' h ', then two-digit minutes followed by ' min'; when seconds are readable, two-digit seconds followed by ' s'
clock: 11 h 56 min
